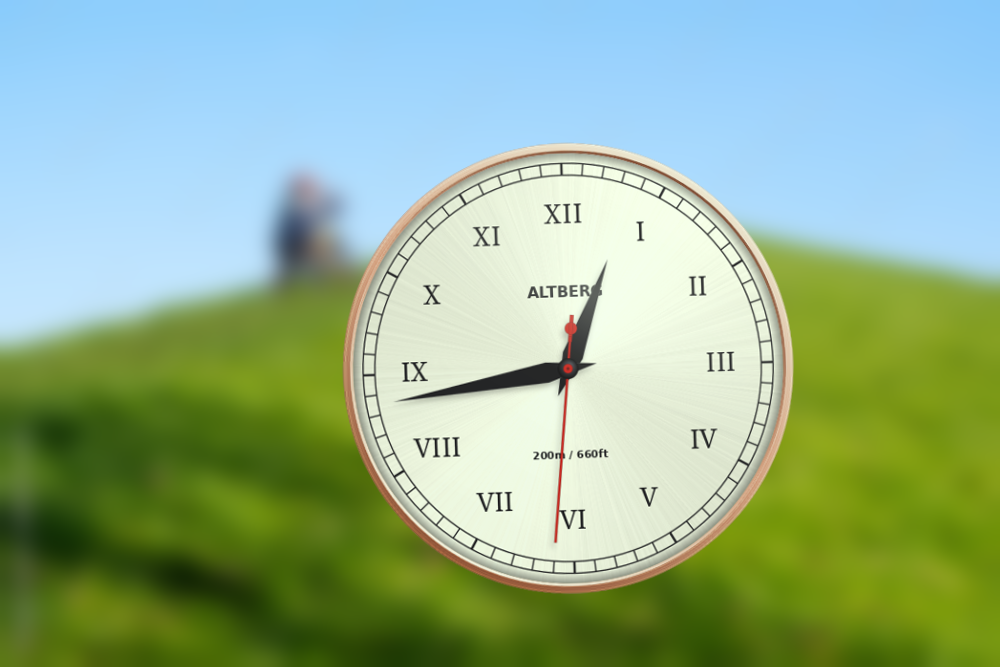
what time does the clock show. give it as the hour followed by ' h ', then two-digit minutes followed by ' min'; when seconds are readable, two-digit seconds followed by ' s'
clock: 12 h 43 min 31 s
